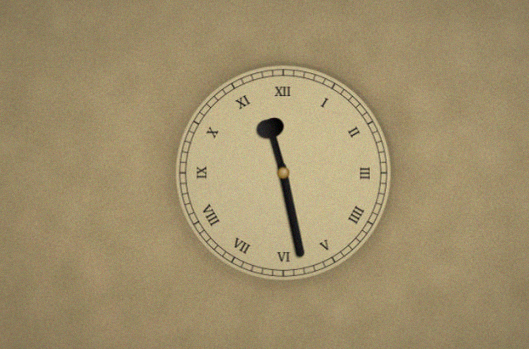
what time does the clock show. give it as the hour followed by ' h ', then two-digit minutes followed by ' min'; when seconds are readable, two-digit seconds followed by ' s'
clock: 11 h 28 min
